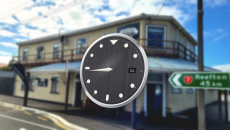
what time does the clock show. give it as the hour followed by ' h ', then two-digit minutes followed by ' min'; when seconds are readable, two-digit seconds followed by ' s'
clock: 8 h 44 min
